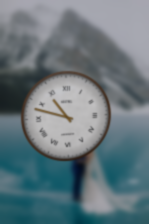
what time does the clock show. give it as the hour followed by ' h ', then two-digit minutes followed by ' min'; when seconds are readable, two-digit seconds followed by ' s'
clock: 10 h 48 min
